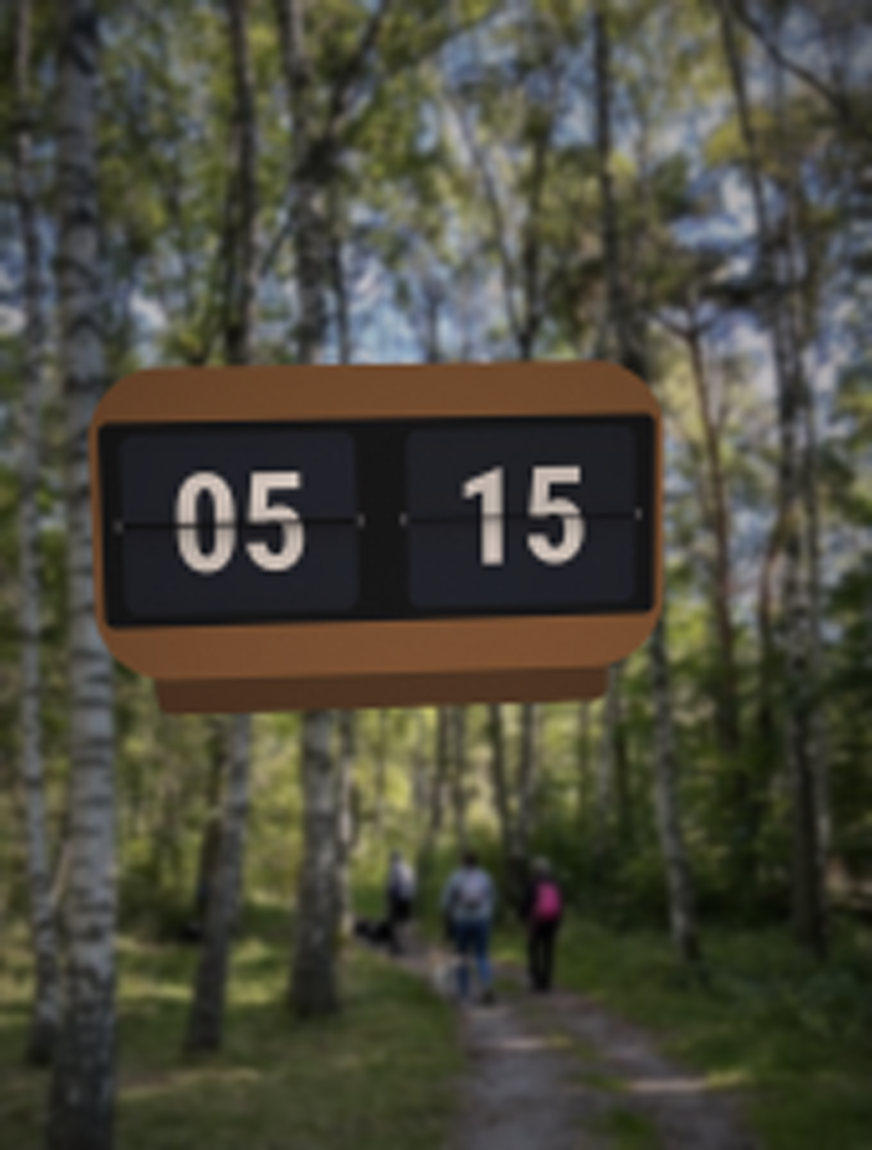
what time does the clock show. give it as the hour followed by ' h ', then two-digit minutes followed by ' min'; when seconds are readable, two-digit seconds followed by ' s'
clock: 5 h 15 min
